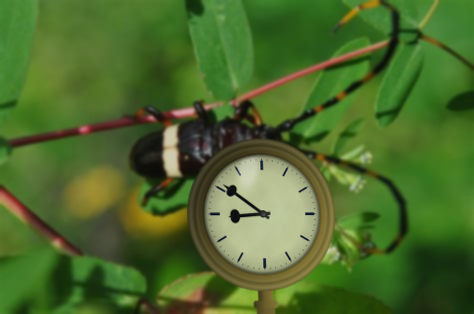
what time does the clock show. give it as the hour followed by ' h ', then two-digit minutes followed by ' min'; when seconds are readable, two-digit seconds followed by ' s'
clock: 8 h 51 min
